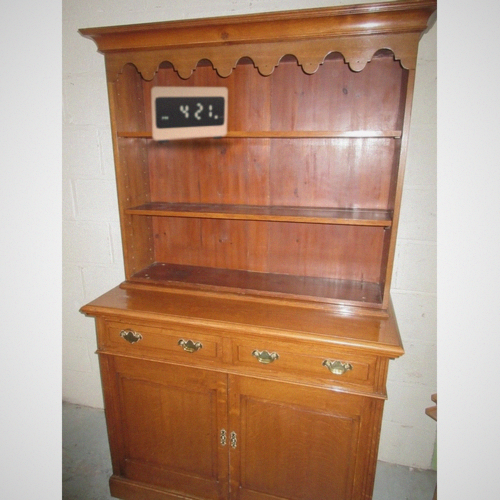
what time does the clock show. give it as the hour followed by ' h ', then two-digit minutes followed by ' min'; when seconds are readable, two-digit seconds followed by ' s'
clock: 4 h 21 min
